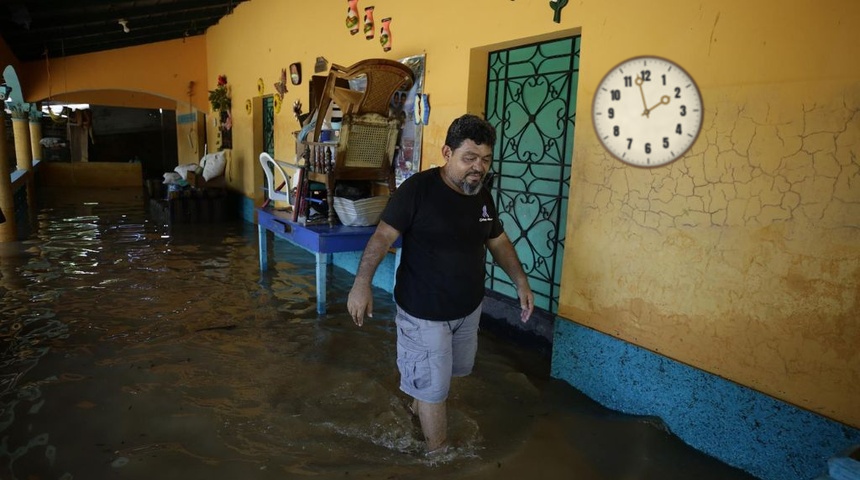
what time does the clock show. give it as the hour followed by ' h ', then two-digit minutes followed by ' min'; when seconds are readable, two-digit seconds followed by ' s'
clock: 1 h 58 min
